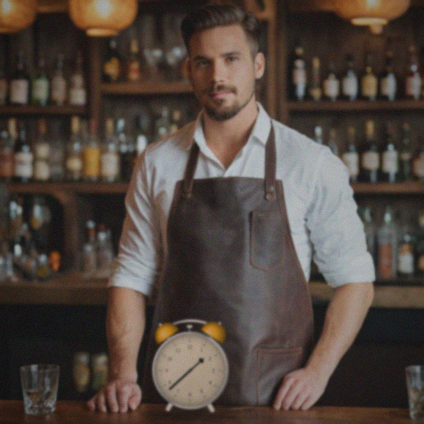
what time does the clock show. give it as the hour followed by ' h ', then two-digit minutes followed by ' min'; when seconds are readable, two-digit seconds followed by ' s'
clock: 1 h 38 min
